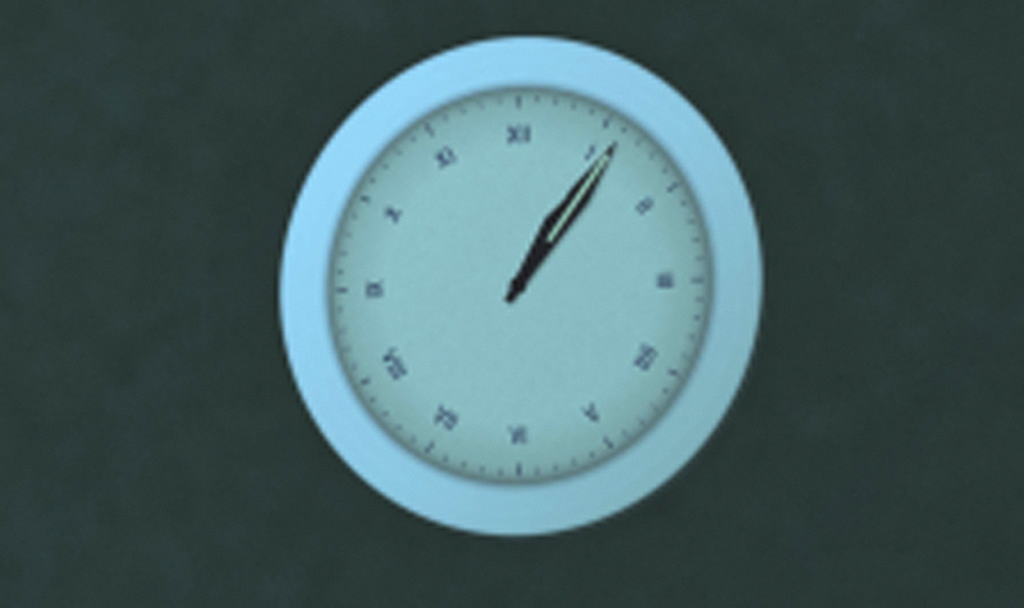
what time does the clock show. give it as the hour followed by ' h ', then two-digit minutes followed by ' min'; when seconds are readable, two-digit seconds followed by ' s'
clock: 1 h 06 min
